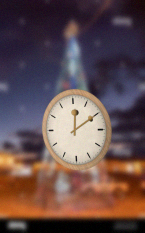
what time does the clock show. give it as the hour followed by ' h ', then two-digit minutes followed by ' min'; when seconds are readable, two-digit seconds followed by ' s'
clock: 12 h 10 min
